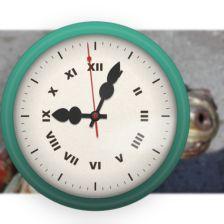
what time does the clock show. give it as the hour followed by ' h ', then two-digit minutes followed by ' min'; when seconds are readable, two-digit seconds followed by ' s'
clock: 9 h 03 min 59 s
